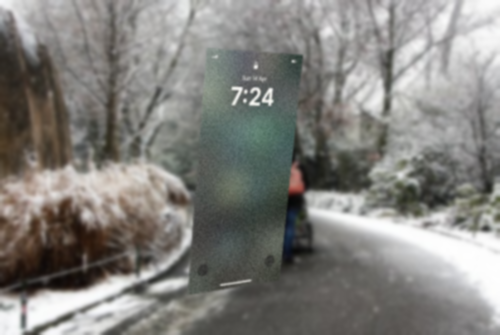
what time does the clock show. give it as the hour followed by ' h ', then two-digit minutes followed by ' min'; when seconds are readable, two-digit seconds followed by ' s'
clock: 7 h 24 min
